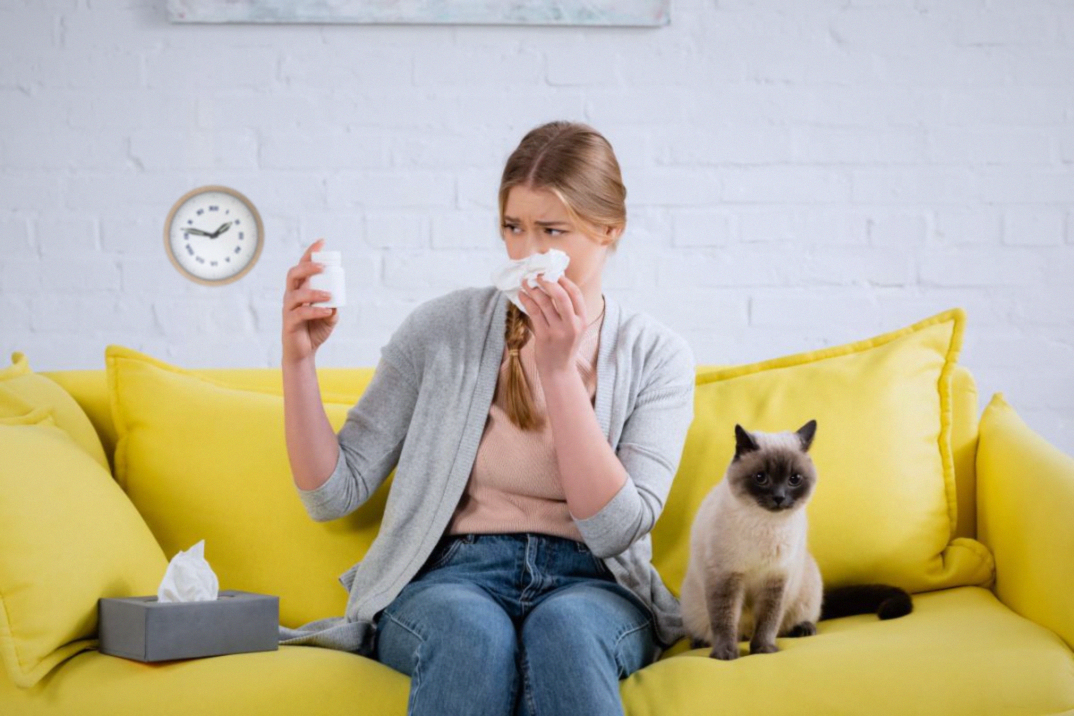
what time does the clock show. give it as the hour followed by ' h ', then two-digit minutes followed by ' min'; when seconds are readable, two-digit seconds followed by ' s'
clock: 1 h 47 min
